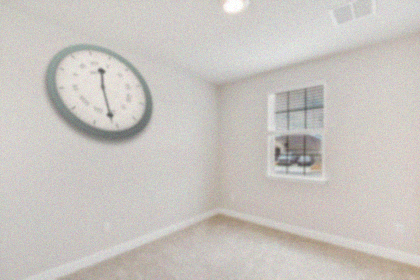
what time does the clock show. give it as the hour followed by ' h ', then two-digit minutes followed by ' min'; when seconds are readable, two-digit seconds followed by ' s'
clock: 12 h 31 min
